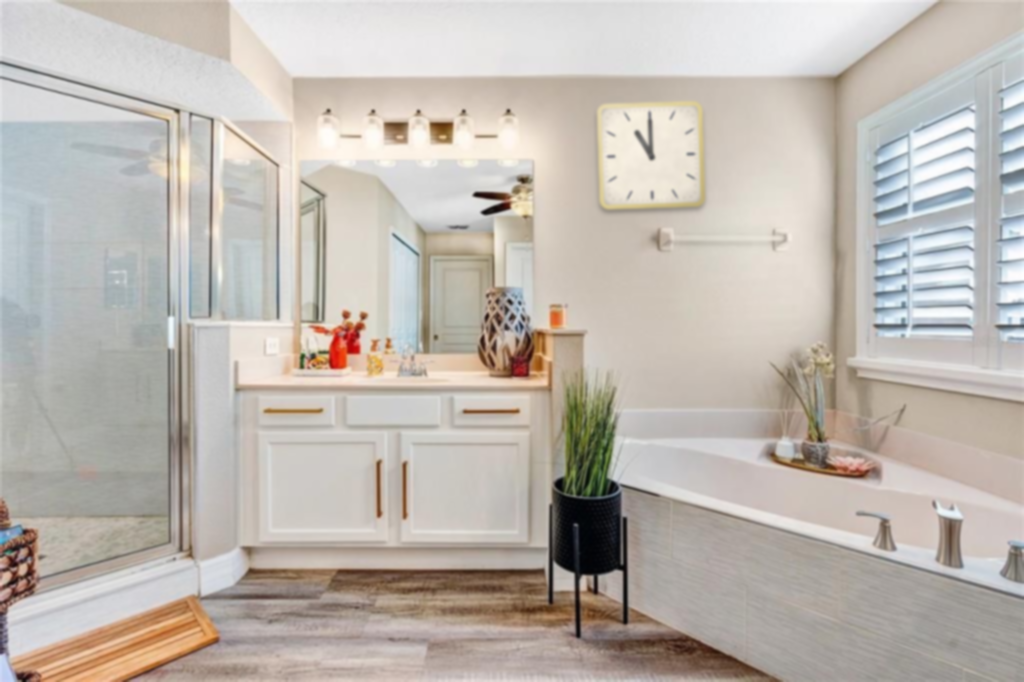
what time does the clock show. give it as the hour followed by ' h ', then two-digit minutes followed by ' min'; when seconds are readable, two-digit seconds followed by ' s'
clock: 11 h 00 min
